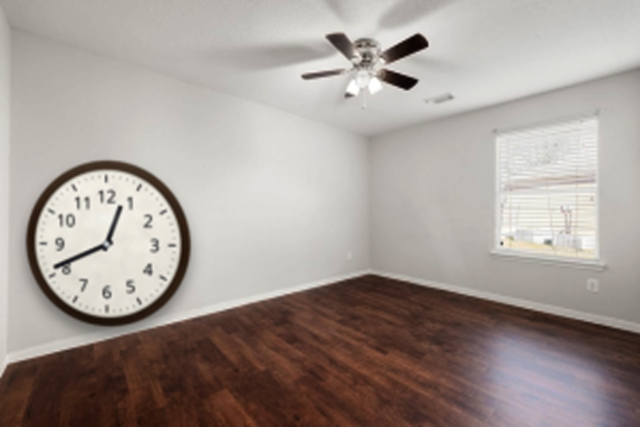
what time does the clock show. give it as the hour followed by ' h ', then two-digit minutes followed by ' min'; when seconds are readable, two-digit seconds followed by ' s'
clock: 12 h 41 min
